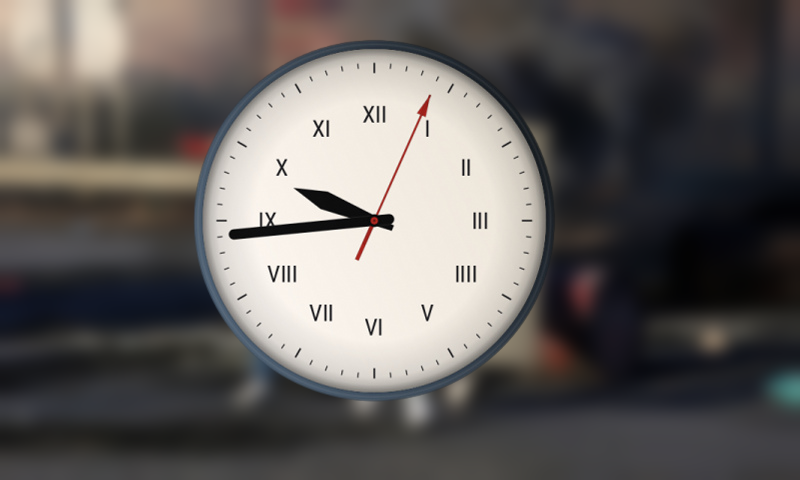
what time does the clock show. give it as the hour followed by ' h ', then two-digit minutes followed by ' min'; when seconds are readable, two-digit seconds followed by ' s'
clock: 9 h 44 min 04 s
